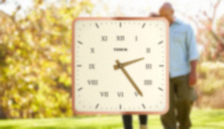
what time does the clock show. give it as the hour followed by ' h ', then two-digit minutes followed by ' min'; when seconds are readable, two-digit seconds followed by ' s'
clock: 2 h 24 min
